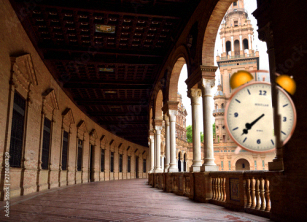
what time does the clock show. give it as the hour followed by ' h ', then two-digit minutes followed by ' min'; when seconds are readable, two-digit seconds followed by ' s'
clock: 7 h 37 min
